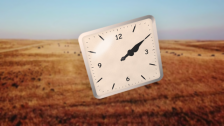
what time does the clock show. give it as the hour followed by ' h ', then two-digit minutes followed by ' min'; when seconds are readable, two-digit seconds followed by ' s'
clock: 2 h 10 min
